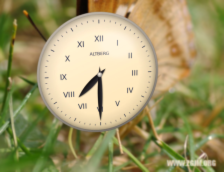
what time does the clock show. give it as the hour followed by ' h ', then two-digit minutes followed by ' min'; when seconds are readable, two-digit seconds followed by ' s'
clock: 7 h 30 min
